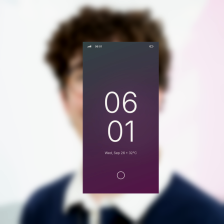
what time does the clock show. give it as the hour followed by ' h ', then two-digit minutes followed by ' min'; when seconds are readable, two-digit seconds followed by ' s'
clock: 6 h 01 min
